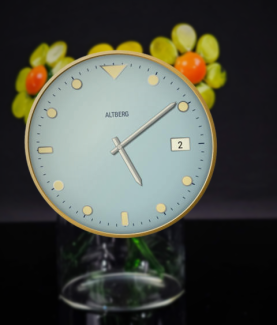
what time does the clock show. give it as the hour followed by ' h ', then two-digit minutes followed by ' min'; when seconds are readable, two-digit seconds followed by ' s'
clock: 5 h 09 min
